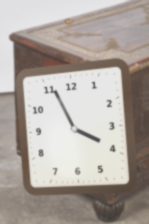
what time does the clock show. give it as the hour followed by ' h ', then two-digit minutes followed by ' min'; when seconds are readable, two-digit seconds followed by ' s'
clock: 3 h 56 min
